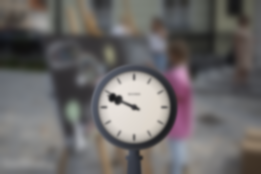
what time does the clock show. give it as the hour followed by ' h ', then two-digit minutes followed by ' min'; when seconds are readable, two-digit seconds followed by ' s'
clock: 9 h 49 min
